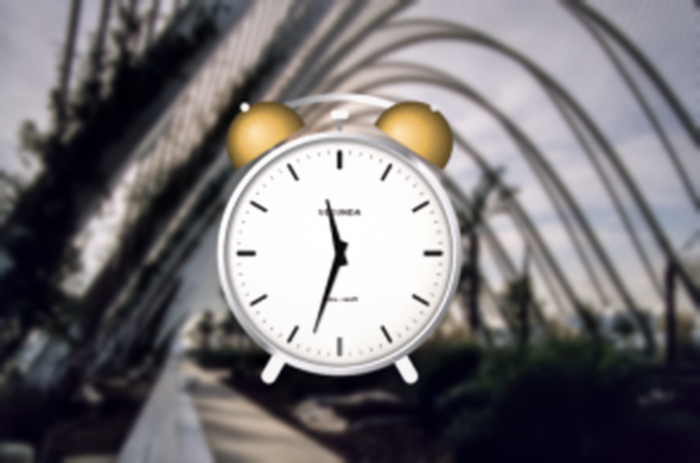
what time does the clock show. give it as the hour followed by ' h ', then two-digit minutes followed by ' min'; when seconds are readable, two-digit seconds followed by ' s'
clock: 11 h 33 min
